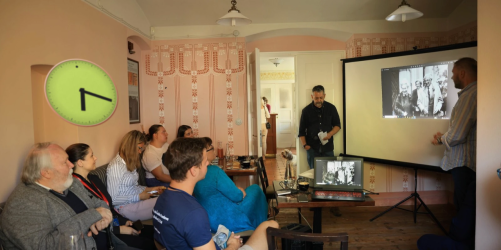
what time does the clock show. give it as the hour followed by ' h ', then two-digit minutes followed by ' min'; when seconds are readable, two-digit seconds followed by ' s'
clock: 6 h 19 min
